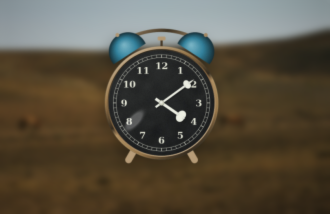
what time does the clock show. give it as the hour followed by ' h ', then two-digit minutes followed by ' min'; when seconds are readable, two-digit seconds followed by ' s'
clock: 4 h 09 min
